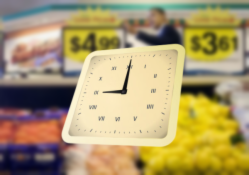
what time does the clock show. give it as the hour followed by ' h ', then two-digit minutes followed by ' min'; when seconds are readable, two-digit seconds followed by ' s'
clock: 9 h 00 min
